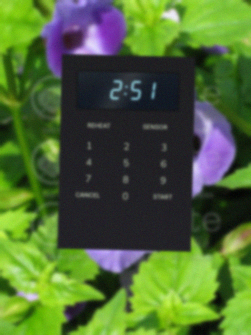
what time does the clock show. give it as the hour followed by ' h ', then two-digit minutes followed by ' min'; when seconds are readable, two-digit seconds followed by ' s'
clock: 2 h 51 min
